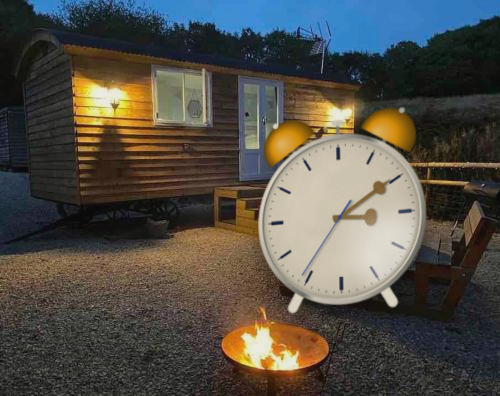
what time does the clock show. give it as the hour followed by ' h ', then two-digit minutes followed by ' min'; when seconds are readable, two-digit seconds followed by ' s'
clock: 3 h 09 min 36 s
